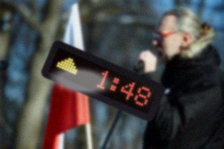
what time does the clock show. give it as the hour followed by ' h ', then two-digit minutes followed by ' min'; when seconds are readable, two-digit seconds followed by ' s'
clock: 1 h 48 min
